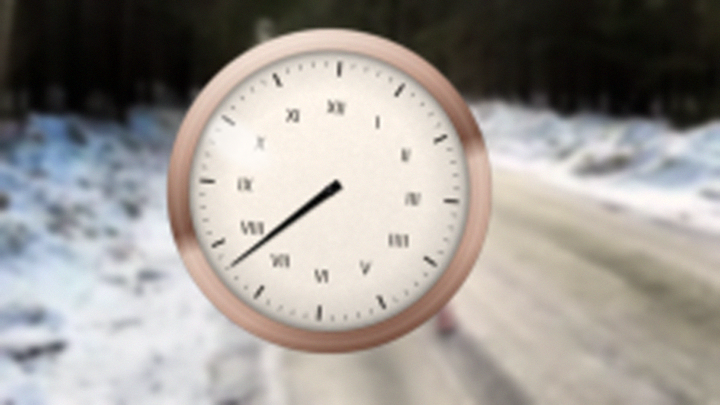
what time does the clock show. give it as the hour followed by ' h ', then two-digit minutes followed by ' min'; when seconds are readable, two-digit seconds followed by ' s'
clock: 7 h 38 min
